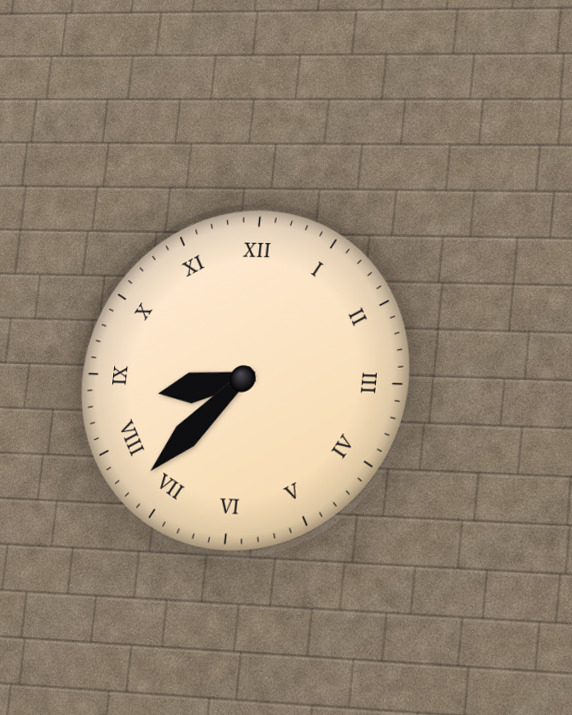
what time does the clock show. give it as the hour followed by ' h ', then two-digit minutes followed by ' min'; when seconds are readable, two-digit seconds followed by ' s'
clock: 8 h 37 min
